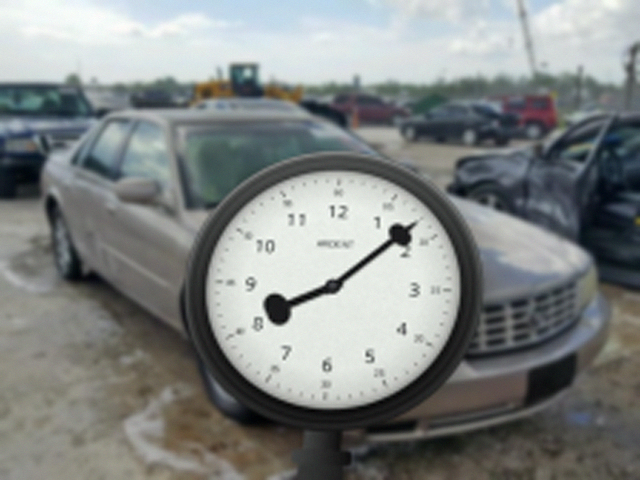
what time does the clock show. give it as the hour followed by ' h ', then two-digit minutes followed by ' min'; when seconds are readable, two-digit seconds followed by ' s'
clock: 8 h 08 min
